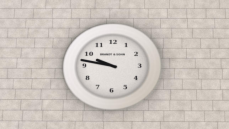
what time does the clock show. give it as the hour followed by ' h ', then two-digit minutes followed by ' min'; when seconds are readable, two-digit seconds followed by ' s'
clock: 9 h 47 min
